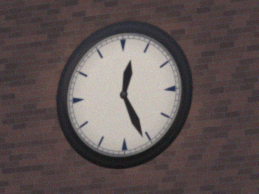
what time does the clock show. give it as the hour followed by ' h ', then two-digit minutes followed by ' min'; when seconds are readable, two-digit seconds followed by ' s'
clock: 12 h 26 min
